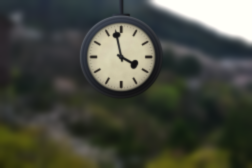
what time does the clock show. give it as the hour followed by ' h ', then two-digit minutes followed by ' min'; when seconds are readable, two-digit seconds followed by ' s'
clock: 3 h 58 min
